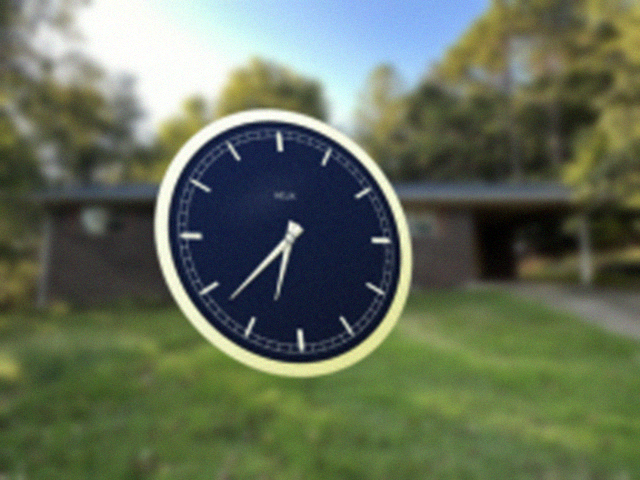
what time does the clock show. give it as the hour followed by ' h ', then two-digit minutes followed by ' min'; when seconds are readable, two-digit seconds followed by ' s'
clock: 6 h 38 min
